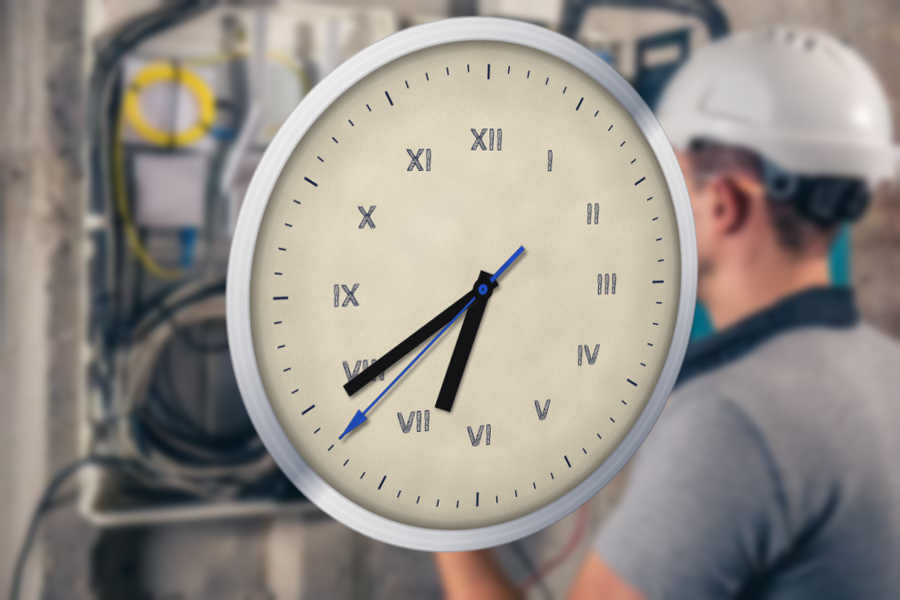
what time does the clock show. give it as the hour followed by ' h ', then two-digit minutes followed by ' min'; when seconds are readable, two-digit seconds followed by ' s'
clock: 6 h 39 min 38 s
